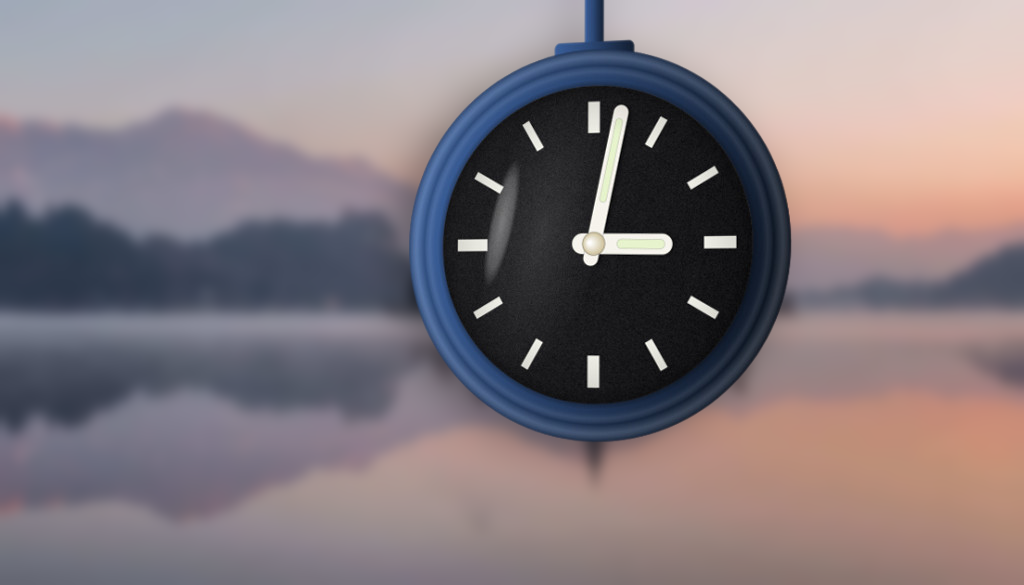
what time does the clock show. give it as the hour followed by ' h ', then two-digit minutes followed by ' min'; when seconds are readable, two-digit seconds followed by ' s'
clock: 3 h 02 min
